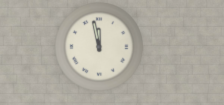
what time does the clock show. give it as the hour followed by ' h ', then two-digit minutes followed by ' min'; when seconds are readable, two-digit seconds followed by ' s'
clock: 11 h 58 min
